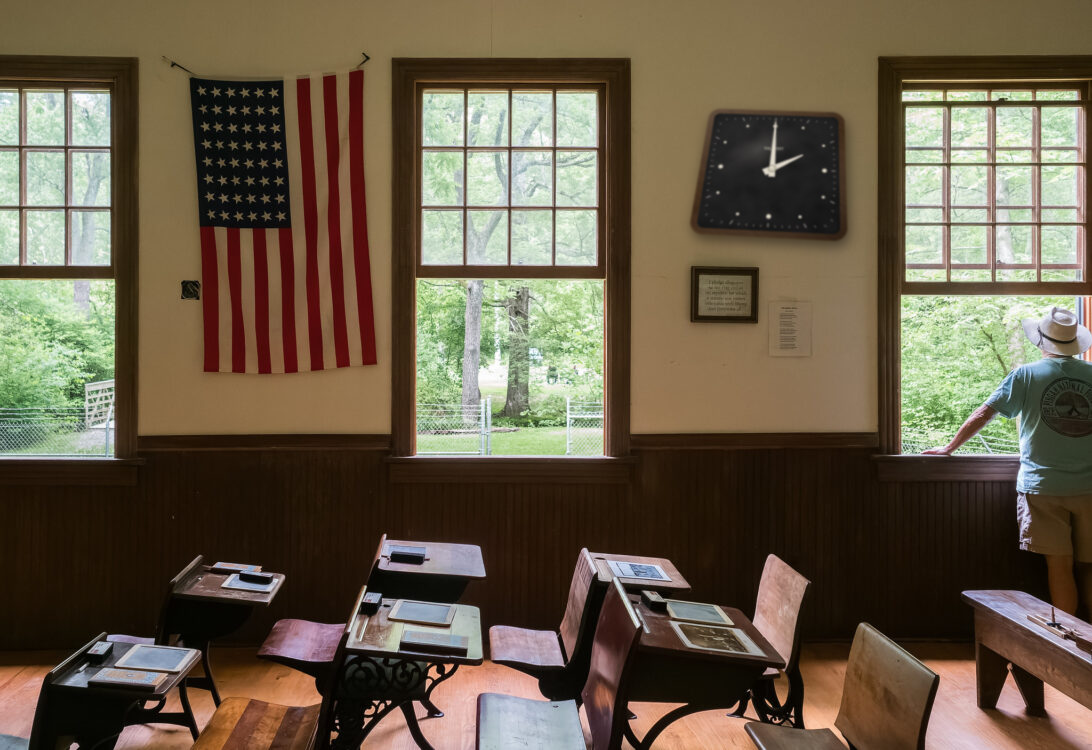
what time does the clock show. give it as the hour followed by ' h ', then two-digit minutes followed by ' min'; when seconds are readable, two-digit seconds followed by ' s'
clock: 2 h 00 min
